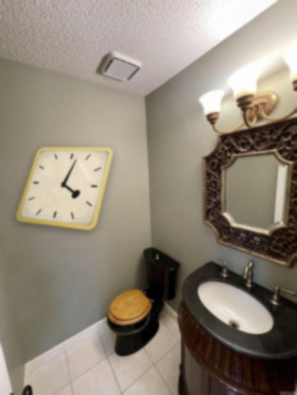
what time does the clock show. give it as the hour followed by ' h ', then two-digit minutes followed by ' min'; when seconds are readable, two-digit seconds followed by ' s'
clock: 4 h 02 min
